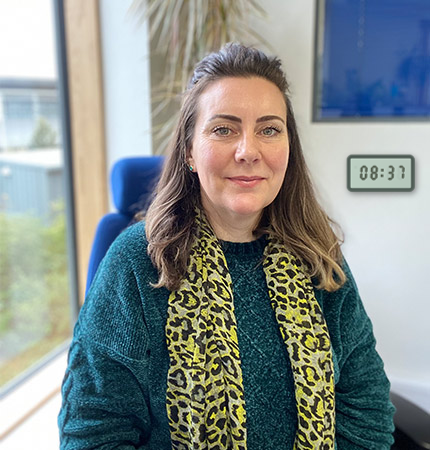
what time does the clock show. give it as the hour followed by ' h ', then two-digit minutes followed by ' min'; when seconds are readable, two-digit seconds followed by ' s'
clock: 8 h 37 min
